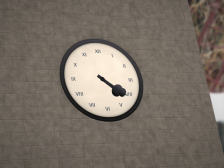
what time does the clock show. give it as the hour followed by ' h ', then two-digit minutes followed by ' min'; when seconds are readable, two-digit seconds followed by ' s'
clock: 4 h 21 min
